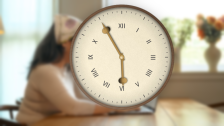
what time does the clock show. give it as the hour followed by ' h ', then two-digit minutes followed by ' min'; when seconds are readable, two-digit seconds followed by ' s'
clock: 5 h 55 min
